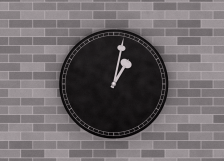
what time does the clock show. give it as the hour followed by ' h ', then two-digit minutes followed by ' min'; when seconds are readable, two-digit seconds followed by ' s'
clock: 1 h 02 min
